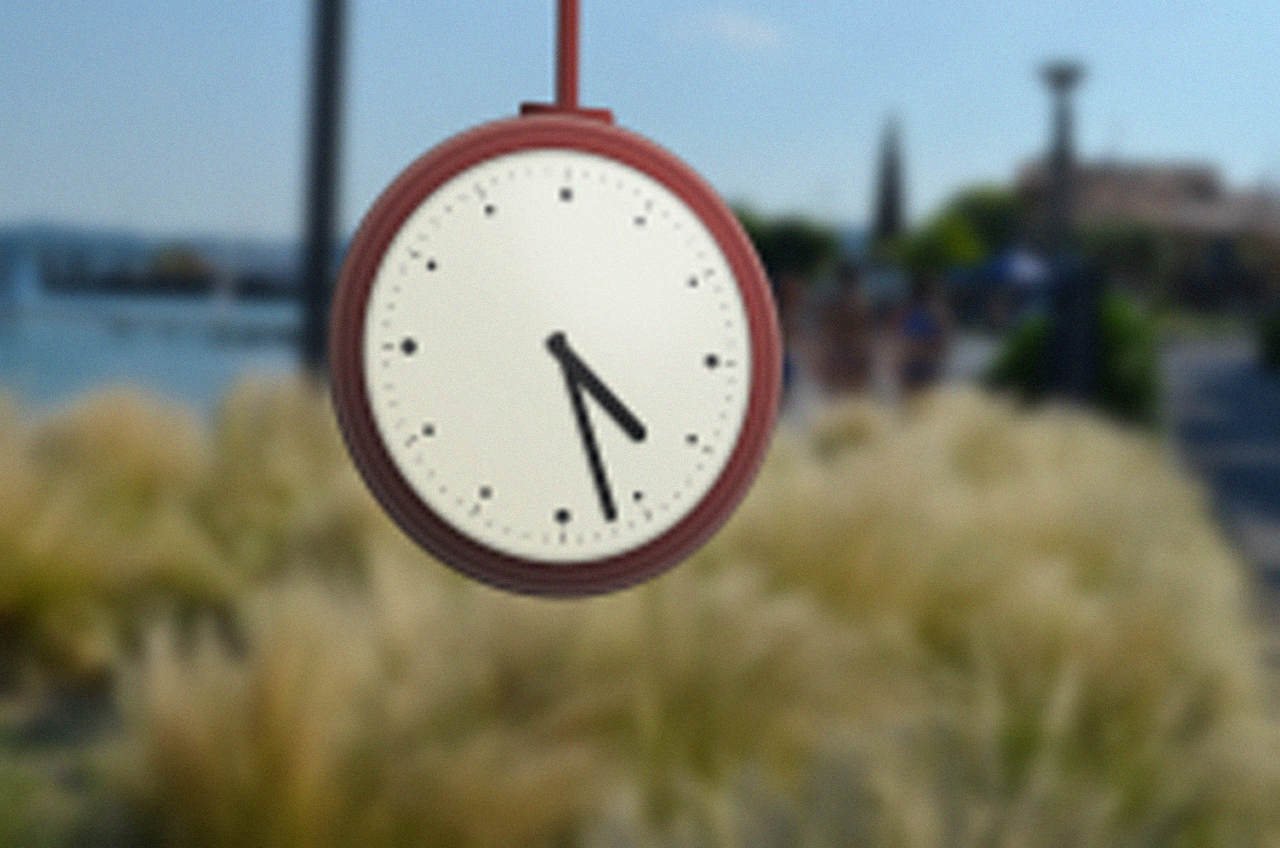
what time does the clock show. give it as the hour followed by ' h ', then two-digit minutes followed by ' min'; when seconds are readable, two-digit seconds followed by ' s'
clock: 4 h 27 min
